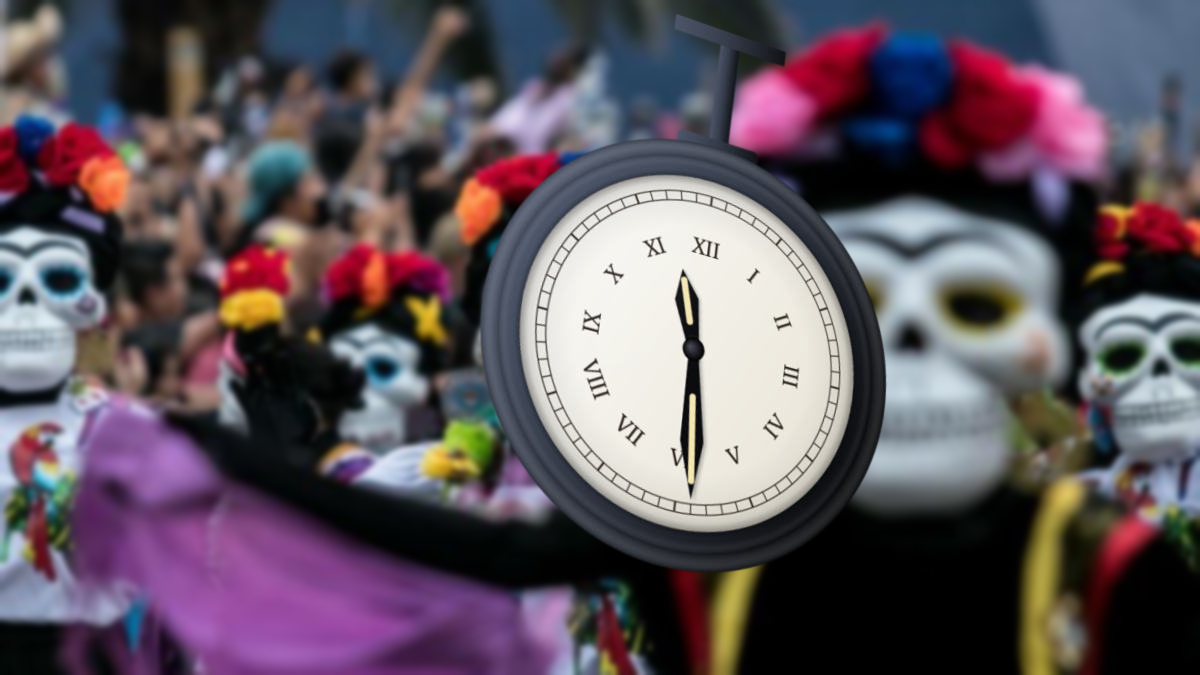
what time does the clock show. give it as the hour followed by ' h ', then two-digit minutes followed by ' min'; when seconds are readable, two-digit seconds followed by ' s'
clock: 11 h 29 min
